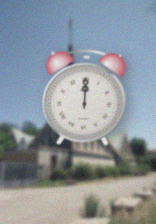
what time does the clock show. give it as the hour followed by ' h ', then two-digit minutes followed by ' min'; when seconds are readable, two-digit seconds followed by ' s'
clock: 12 h 00 min
